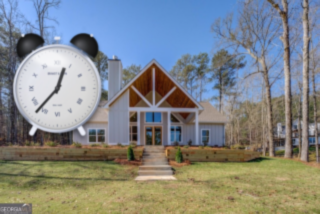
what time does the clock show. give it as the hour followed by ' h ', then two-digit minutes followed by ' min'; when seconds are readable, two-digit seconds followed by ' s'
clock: 12 h 37 min
